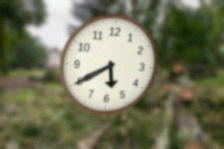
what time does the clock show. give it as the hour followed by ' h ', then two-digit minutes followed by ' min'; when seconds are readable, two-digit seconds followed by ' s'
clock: 5 h 40 min
